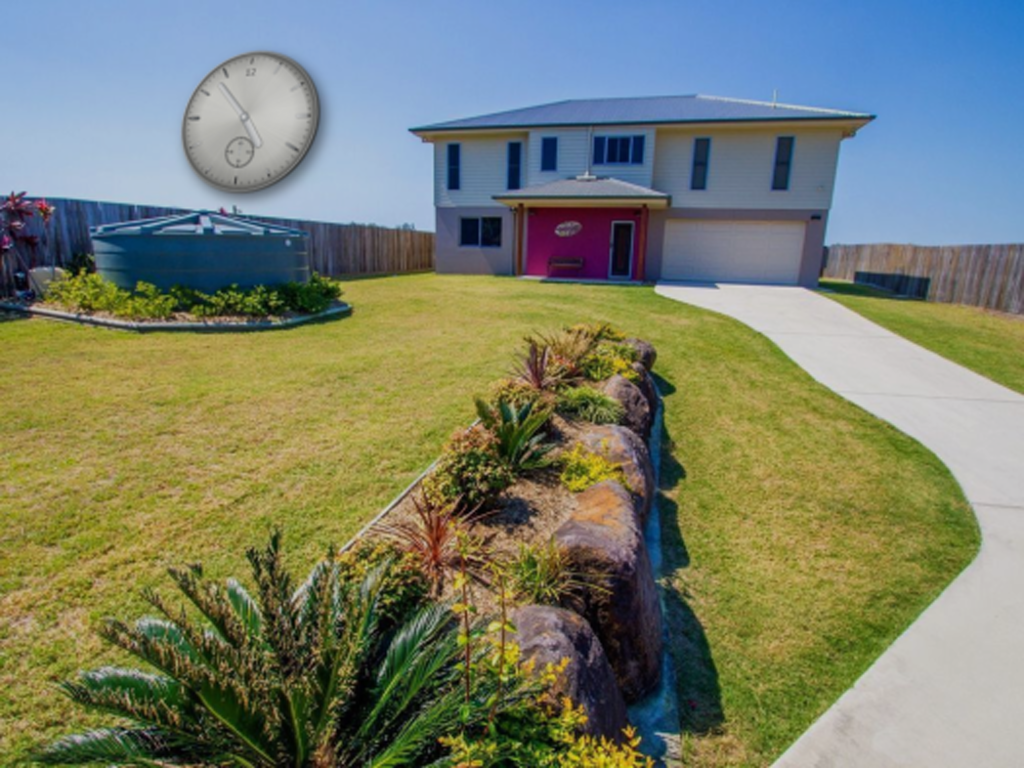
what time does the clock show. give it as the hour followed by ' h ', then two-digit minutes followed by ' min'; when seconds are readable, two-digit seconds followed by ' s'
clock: 4 h 53 min
